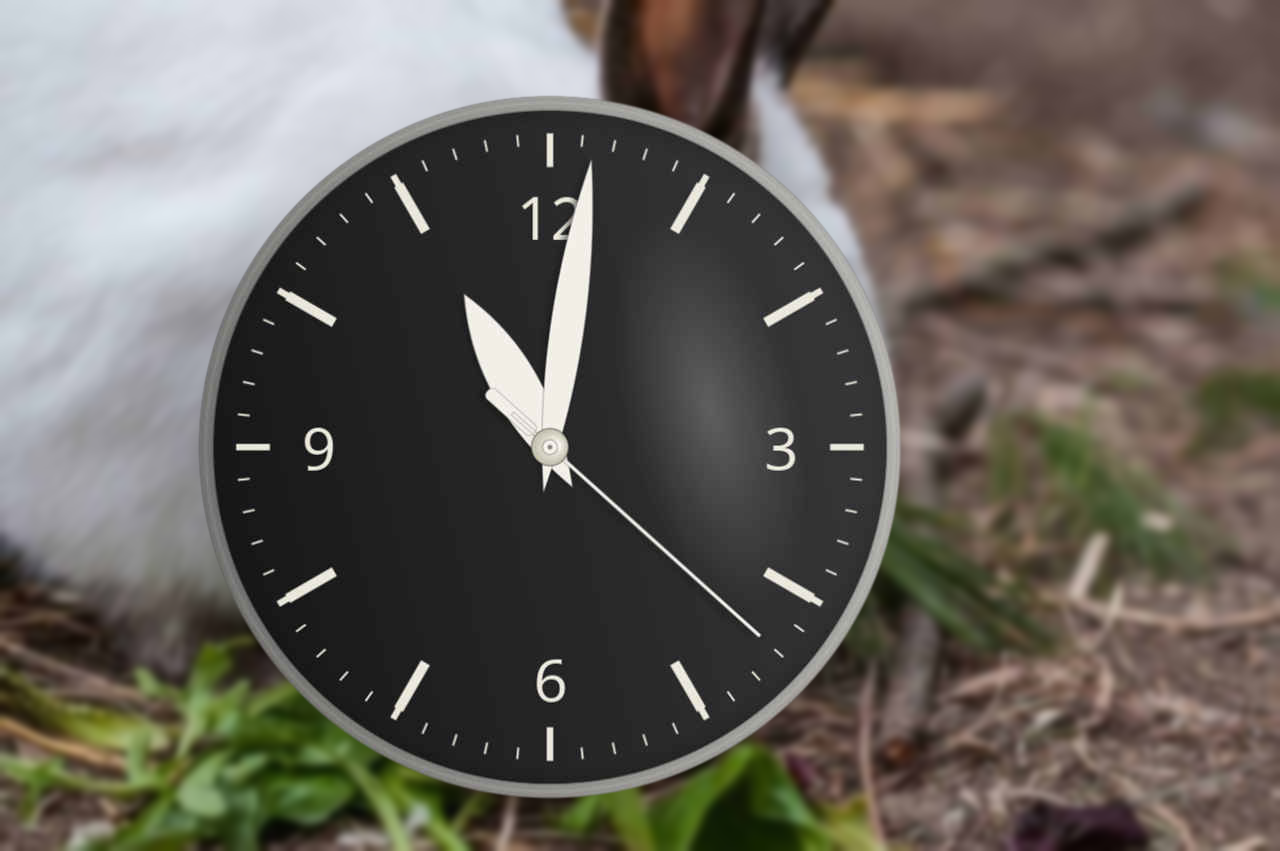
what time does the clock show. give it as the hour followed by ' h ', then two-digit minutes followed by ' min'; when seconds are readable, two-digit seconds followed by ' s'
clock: 11 h 01 min 22 s
